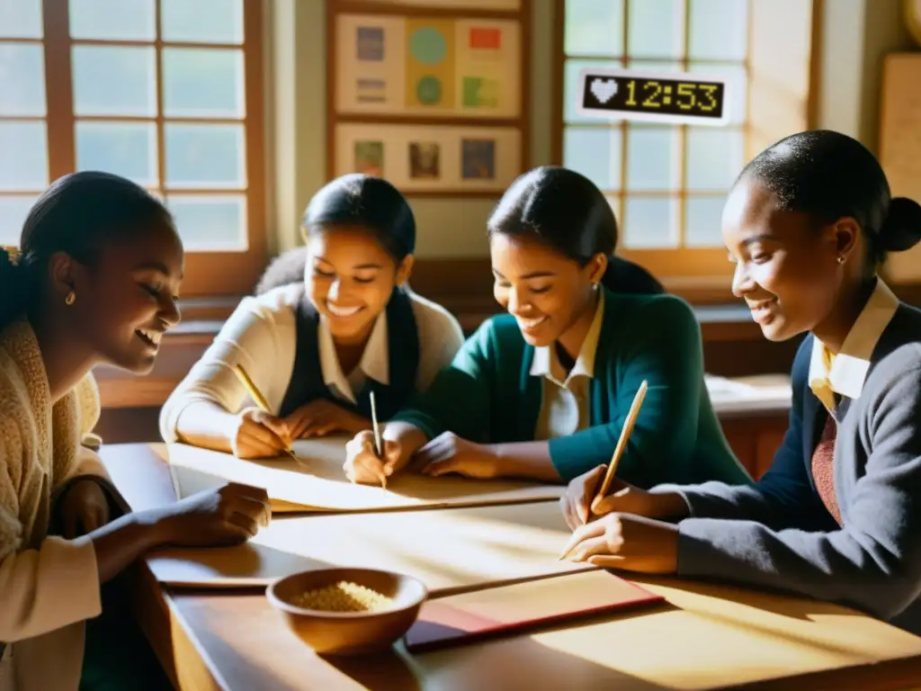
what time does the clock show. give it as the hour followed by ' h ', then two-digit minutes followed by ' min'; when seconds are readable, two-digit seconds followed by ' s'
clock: 12 h 53 min
